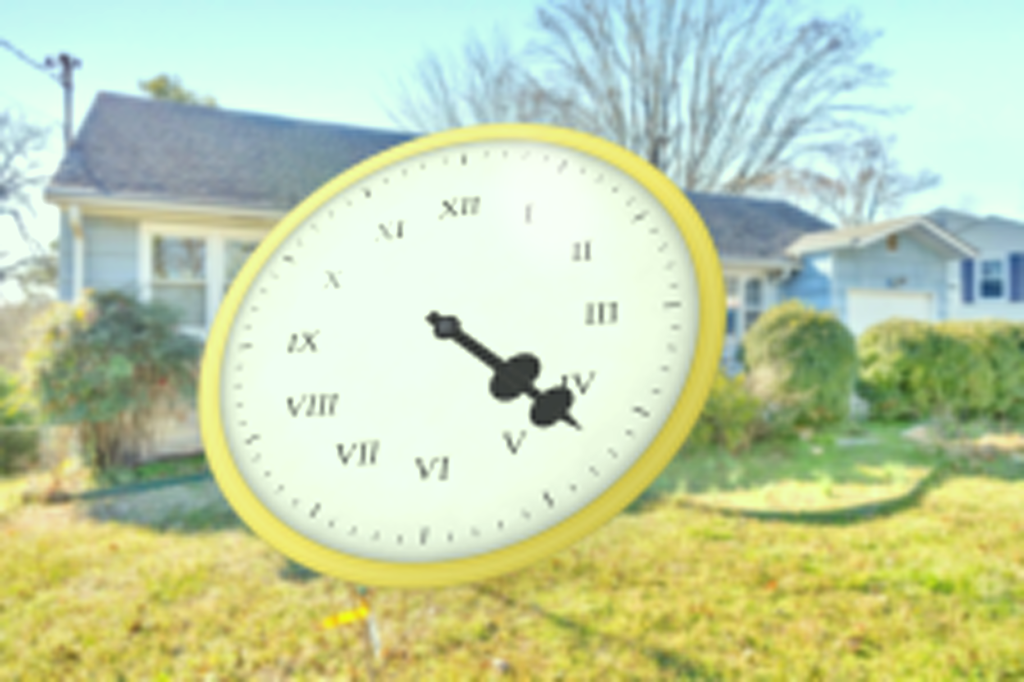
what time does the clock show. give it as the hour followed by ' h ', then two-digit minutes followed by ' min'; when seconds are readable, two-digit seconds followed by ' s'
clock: 4 h 22 min
